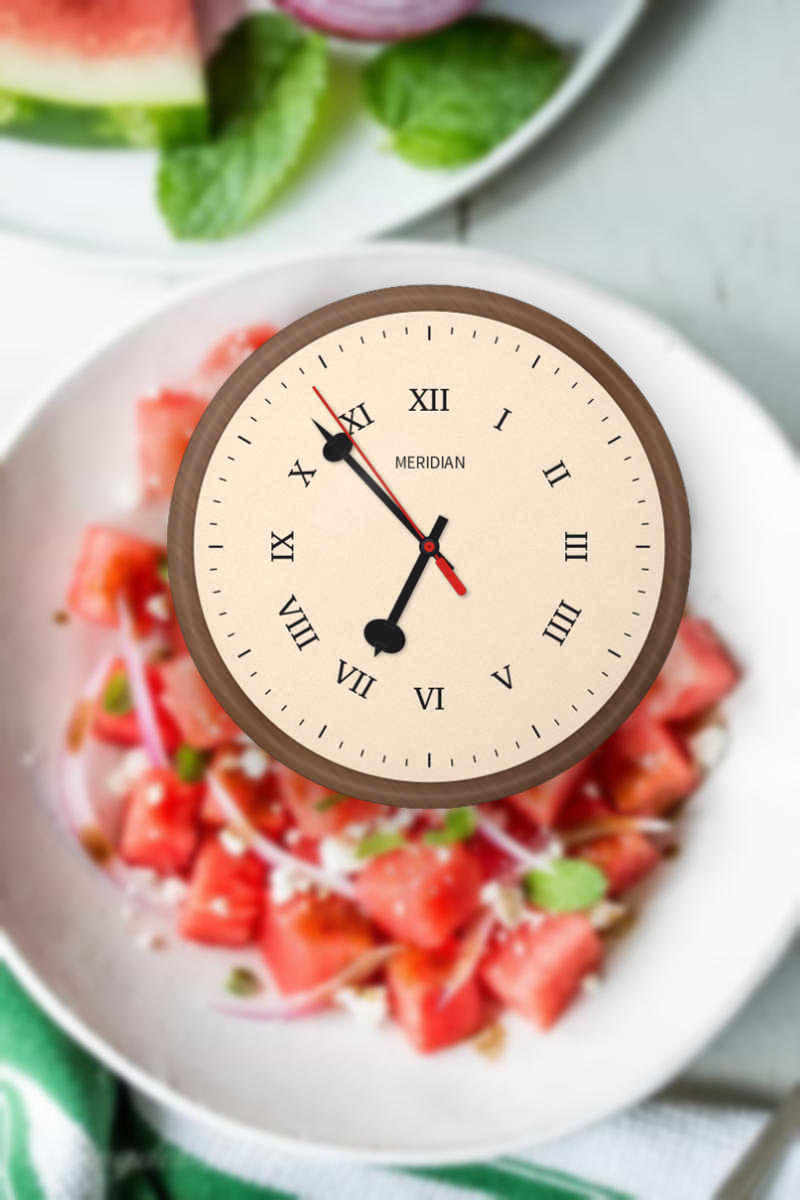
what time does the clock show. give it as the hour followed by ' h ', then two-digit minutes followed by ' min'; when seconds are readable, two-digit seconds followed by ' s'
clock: 6 h 52 min 54 s
